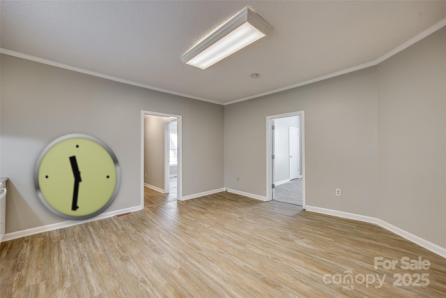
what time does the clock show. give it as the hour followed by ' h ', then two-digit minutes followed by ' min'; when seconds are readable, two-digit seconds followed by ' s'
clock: 11 h 31 min
